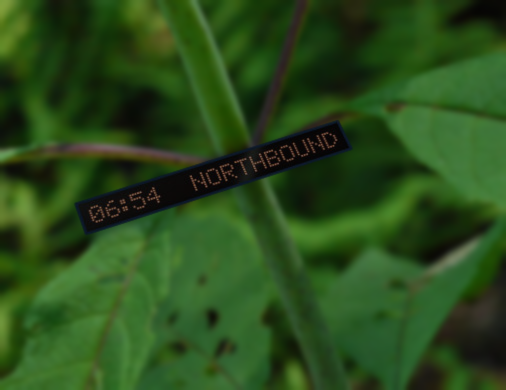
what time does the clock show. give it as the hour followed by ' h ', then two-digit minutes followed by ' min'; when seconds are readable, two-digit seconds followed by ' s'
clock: 6 h 54 min
